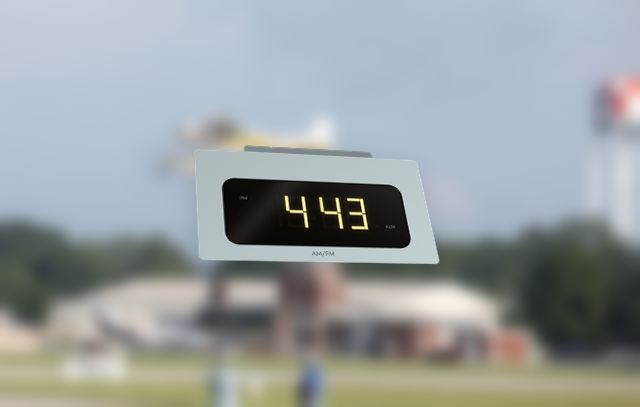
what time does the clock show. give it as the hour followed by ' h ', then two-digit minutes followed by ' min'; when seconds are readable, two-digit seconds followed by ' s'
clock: 4 h 43 min
